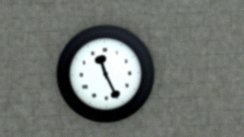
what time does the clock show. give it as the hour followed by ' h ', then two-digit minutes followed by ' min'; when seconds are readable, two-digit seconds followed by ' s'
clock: 11 h 26 min
